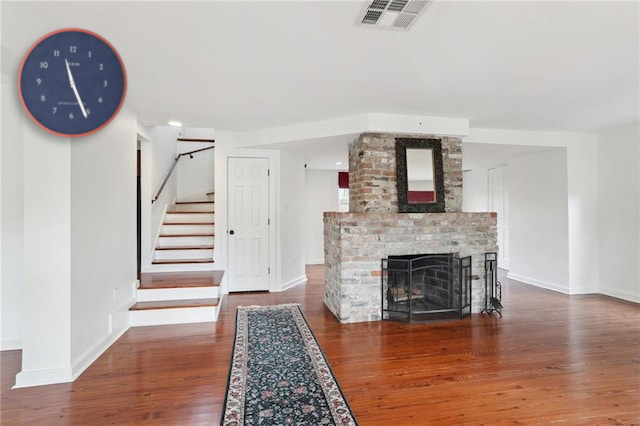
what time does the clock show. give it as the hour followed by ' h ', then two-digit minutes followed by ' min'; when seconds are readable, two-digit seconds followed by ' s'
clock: 11 h 26 min
